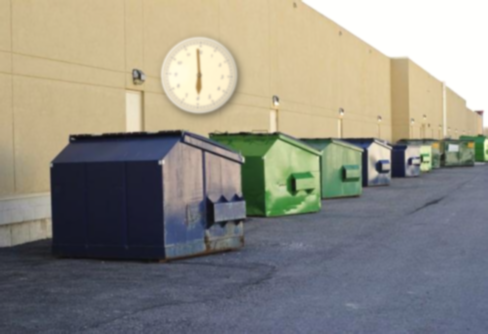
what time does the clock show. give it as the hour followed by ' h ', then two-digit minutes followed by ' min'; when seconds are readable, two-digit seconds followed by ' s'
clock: 5 h 59 min
